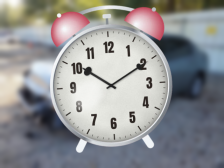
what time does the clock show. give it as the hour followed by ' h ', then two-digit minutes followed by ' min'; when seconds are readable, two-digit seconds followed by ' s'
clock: 10 h 10 min
